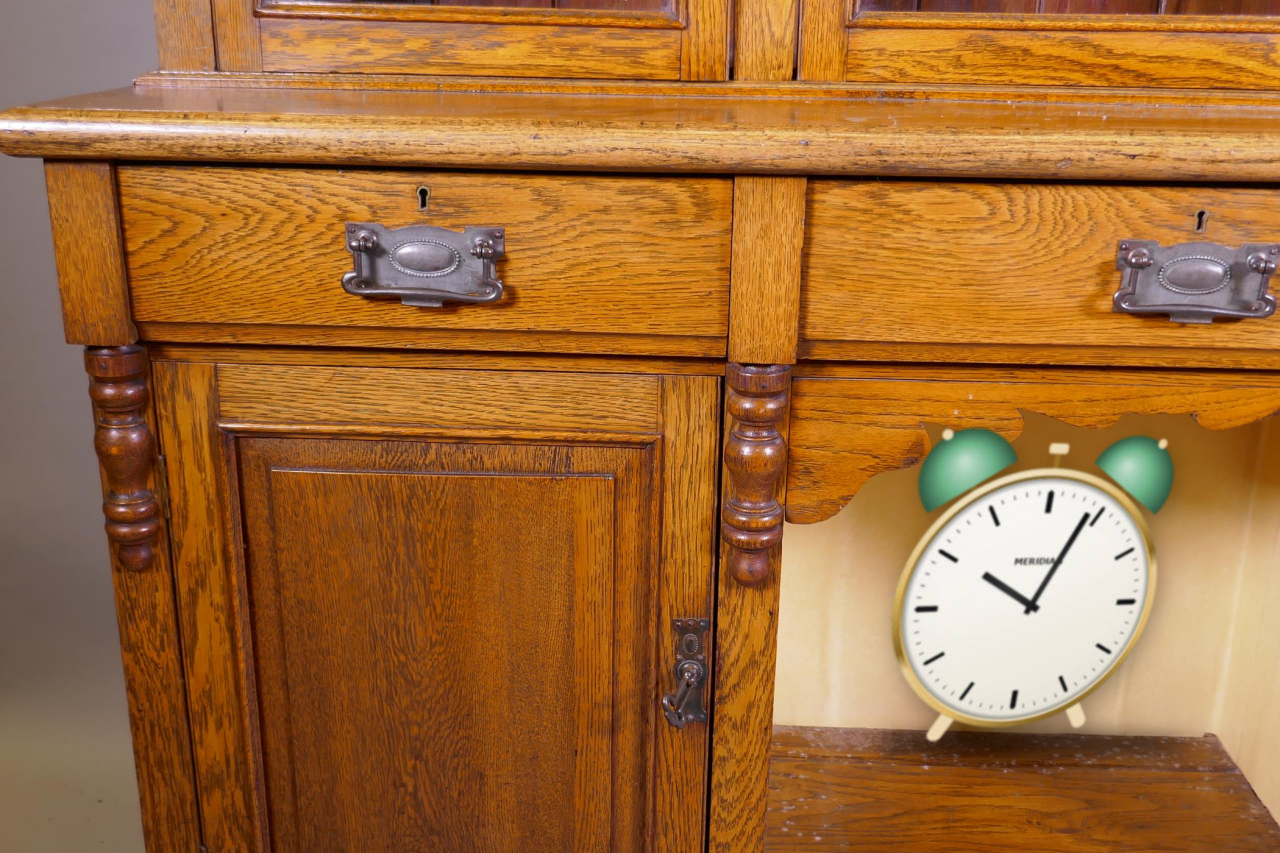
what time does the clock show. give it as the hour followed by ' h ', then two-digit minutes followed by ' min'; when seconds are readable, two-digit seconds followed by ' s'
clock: 10 h 04 min
